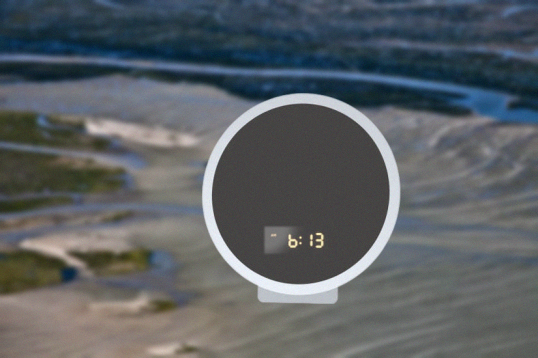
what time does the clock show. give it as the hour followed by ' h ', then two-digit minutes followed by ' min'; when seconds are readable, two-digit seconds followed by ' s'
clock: 6 h 13 min
